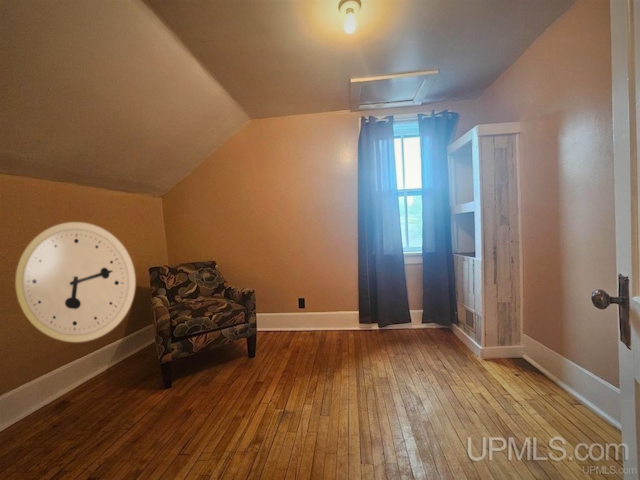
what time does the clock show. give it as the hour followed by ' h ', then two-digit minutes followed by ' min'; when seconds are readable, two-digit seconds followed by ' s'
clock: 6 h 12 min
